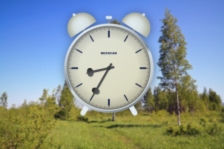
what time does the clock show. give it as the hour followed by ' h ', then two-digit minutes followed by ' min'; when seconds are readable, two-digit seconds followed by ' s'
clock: 8 h 35 min
